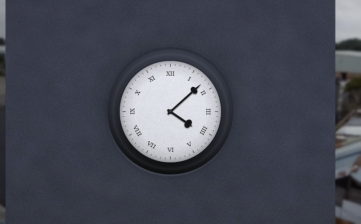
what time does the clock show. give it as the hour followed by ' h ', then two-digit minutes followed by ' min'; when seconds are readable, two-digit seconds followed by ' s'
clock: 4 h 08 min
